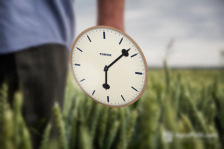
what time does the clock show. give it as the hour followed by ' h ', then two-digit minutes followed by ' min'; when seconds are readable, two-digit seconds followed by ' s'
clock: 6 h 08 min
